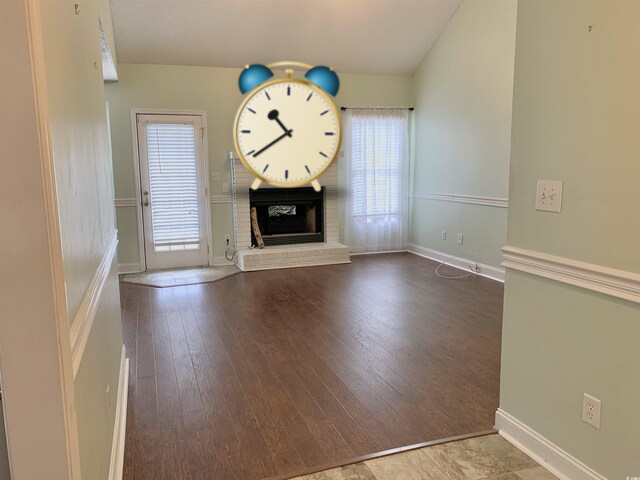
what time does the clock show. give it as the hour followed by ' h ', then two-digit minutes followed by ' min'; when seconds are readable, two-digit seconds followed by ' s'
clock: 10 h 39 min
